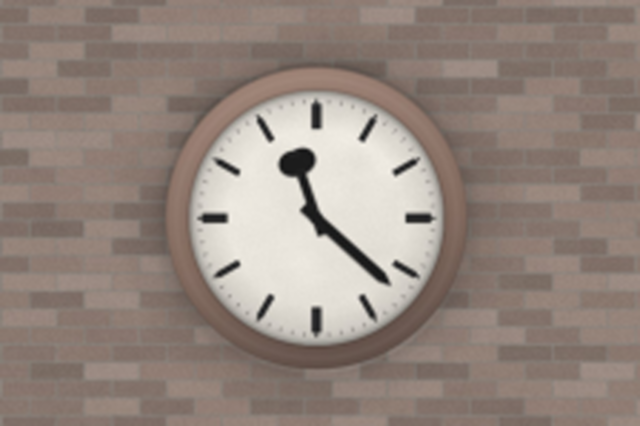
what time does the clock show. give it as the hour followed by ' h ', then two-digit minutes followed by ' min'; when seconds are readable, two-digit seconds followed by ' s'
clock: 11 h 22 min
